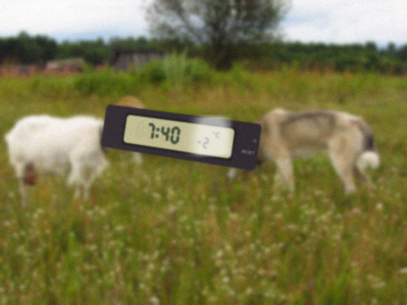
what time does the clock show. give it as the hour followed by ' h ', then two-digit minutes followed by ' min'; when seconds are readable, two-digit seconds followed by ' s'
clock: 7 h 40 min
